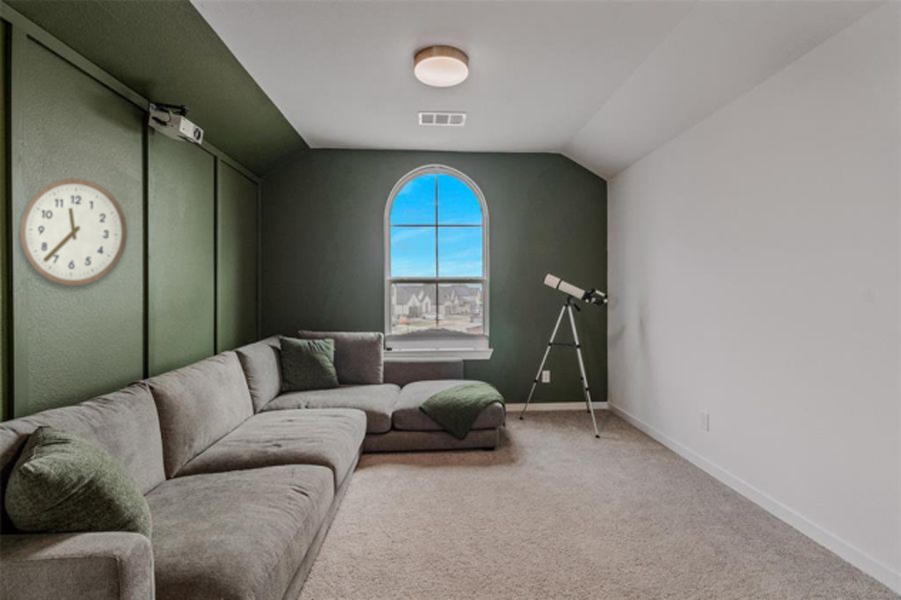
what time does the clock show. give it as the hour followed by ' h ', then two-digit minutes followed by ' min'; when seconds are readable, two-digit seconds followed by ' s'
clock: 11 h 37 min
